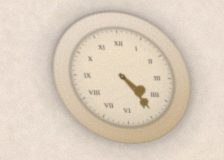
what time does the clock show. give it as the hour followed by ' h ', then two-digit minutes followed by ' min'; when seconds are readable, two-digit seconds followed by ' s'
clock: 4 h 24 min
